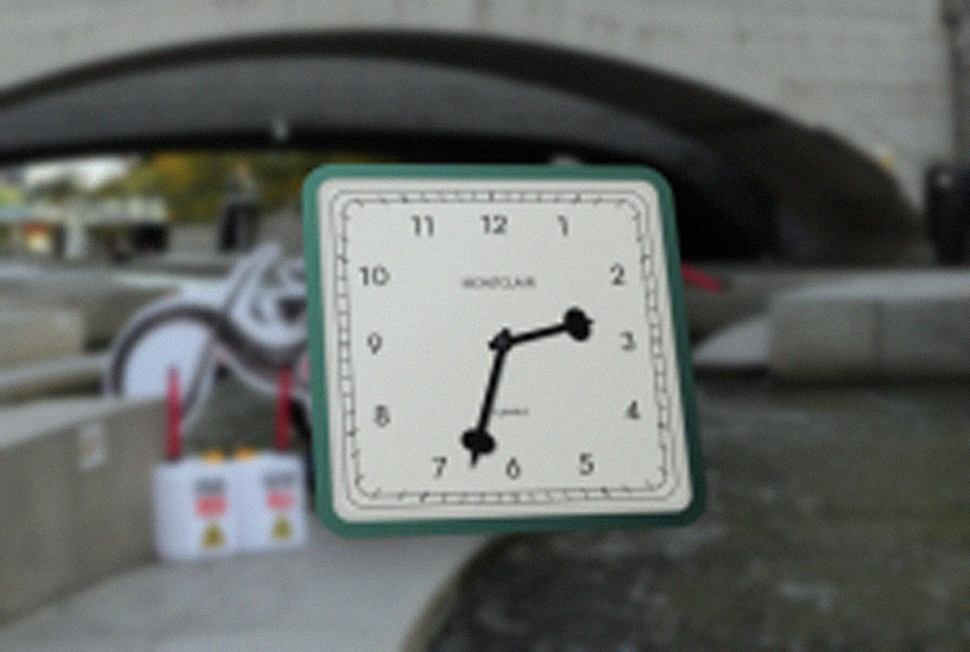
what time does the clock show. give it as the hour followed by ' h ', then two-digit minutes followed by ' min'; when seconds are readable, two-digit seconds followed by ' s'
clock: 2 h 33 min
